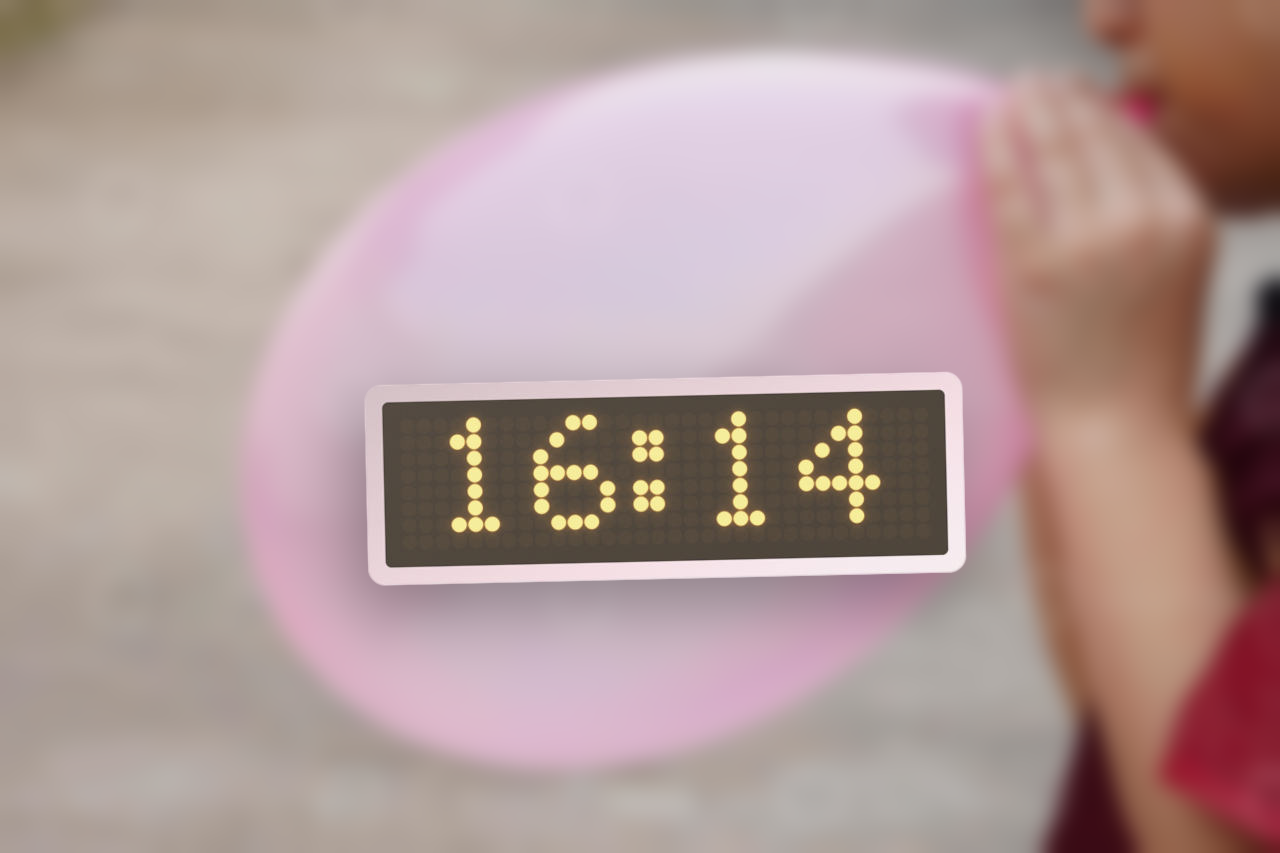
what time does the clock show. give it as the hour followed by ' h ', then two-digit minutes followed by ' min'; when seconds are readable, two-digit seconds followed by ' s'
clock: 16 h 14 min
